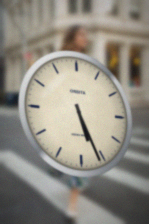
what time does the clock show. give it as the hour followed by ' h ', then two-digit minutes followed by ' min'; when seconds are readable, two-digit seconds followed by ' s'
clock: 5 h 26 min
